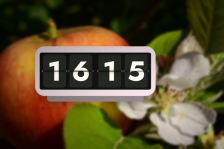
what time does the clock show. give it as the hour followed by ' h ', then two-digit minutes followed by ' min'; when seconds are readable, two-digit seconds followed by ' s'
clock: 16 h 15 min
